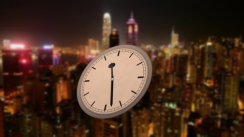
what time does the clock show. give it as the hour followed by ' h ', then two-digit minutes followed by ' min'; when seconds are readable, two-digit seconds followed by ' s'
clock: 11 h 28 min
